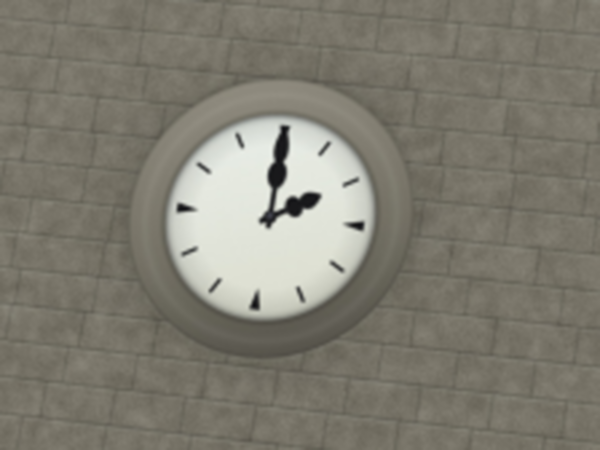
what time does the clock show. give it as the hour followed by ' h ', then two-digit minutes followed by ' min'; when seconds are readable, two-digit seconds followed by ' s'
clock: 2 h 00 min
